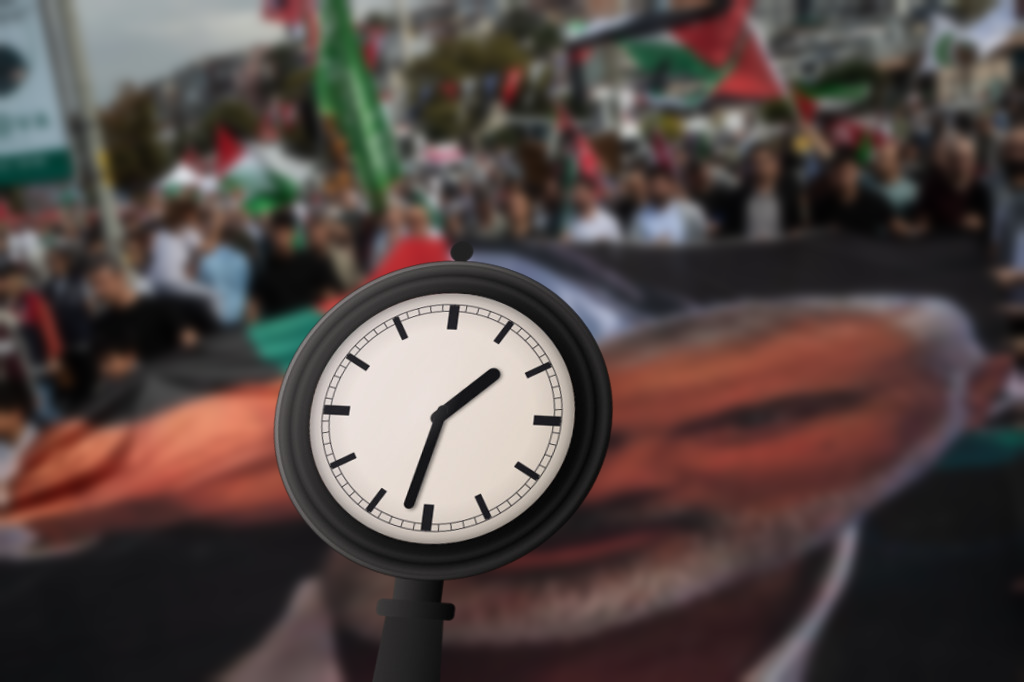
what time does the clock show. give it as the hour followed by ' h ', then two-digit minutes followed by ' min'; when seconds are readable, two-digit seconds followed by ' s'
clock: 1 h 32 min
